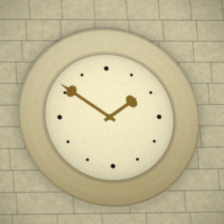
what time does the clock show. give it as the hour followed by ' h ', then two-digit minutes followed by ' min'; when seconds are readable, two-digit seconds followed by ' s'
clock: 1 h 51 min
